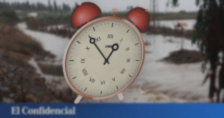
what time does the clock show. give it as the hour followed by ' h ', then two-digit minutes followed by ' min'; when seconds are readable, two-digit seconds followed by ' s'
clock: 12 h 53 min
